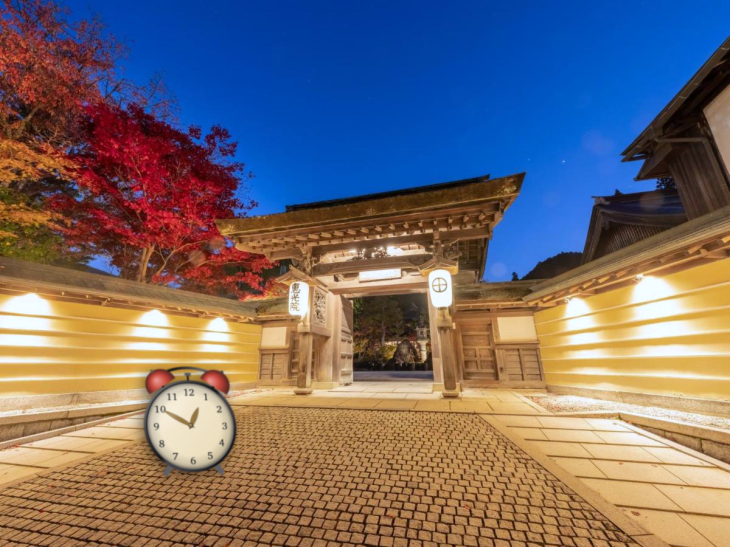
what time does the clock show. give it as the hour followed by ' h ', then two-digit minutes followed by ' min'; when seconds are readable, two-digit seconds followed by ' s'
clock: 12 h 50 min
